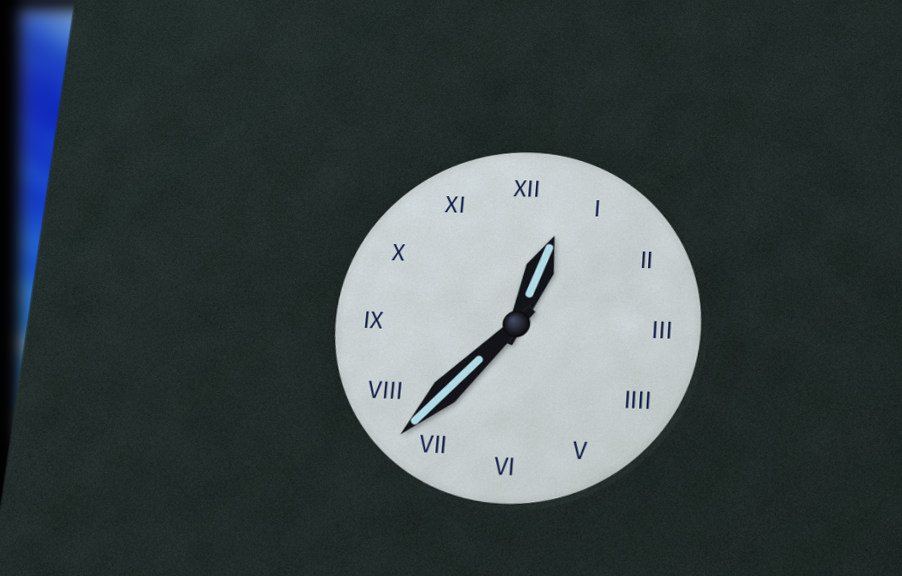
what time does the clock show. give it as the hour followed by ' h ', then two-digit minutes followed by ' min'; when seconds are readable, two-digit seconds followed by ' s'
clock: 12 h 37 min
